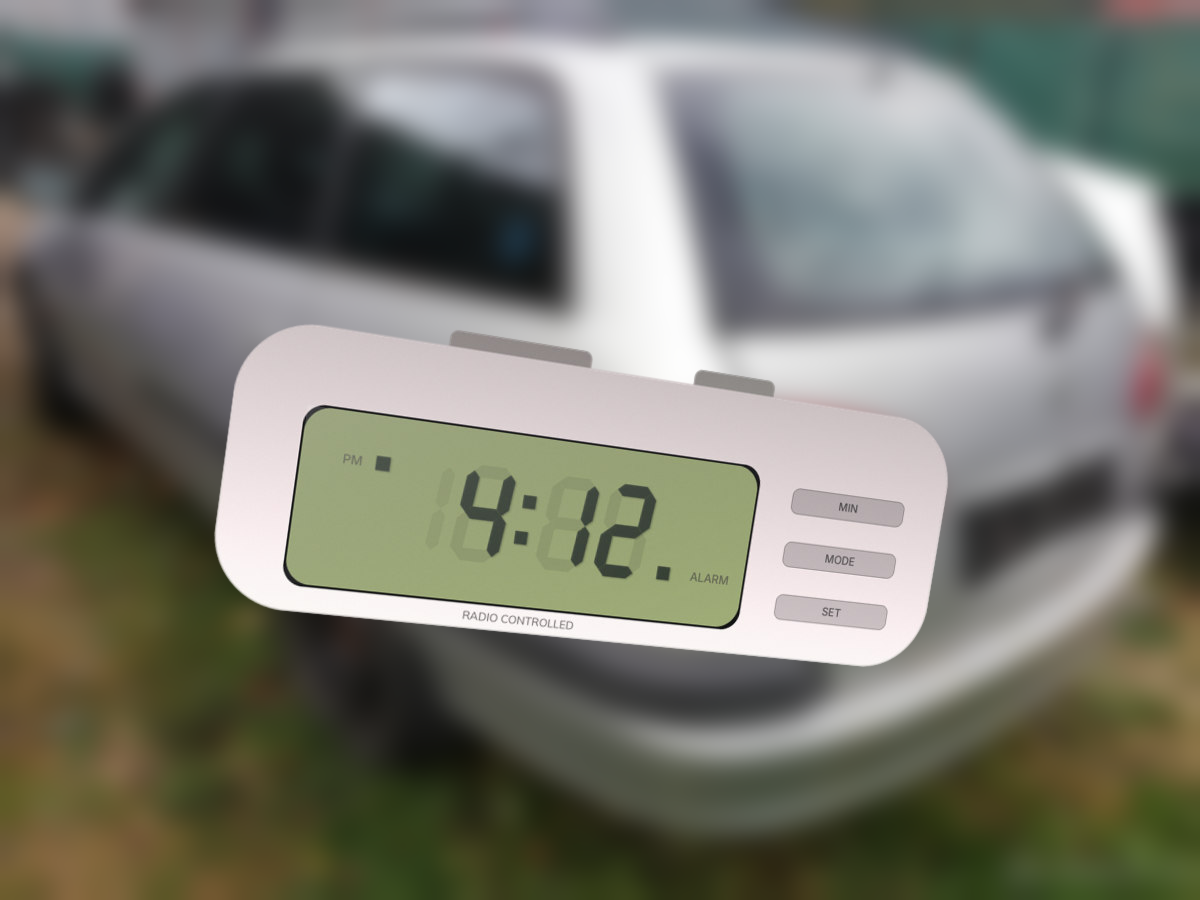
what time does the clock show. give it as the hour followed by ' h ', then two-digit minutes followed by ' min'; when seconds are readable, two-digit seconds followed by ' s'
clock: 4 h 12 min
